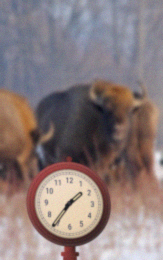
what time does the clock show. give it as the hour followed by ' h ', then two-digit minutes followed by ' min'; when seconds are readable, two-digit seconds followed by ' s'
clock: 1 h 36 min
